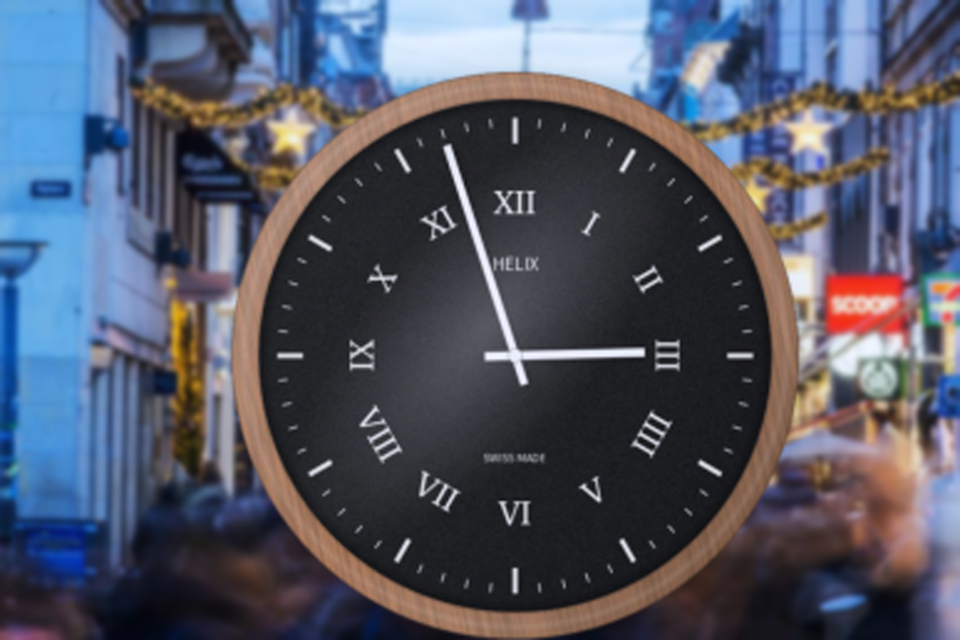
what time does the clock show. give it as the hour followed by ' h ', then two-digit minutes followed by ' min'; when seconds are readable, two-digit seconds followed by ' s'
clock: 2 h 57 min
